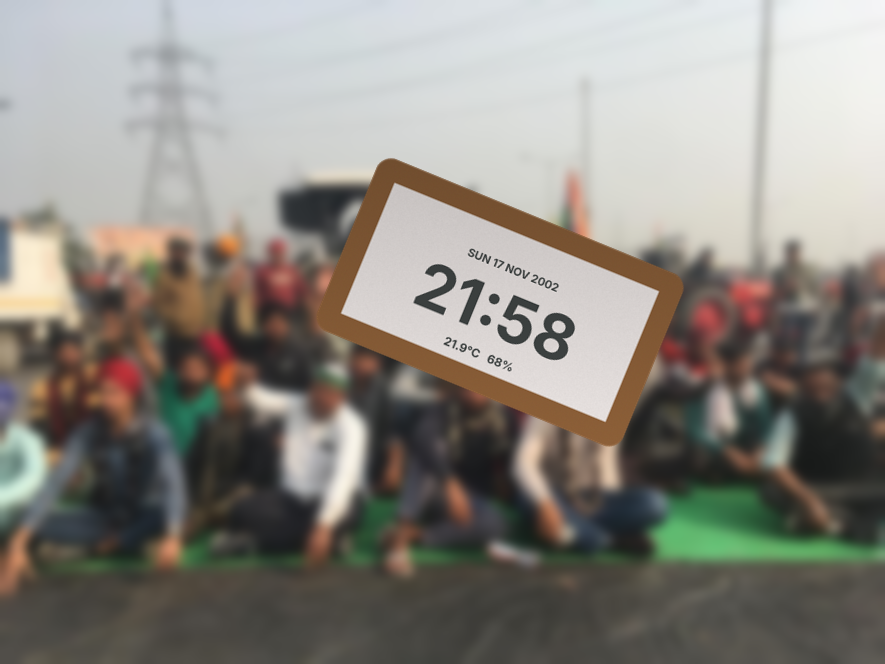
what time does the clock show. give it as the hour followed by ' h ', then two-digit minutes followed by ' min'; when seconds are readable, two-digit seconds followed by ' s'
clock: 21 h 58 min
